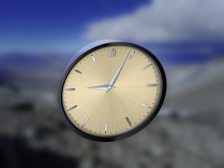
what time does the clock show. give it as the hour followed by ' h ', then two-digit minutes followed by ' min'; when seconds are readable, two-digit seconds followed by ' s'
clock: 9 h 04 min
